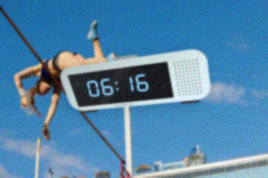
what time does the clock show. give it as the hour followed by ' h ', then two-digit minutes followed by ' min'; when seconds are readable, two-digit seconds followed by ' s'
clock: 6 h 16 min
